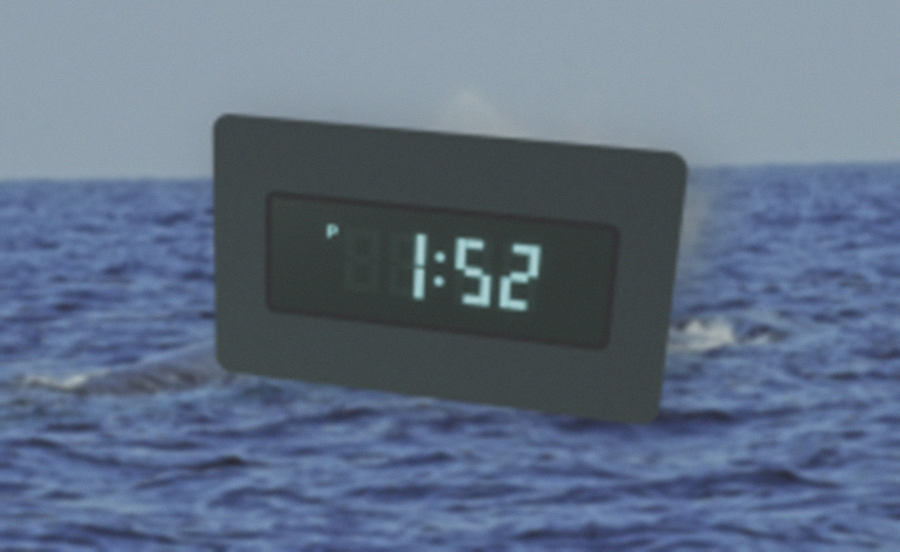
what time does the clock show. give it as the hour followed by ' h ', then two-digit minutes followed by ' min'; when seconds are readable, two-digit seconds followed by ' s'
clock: 1 h 52 min
